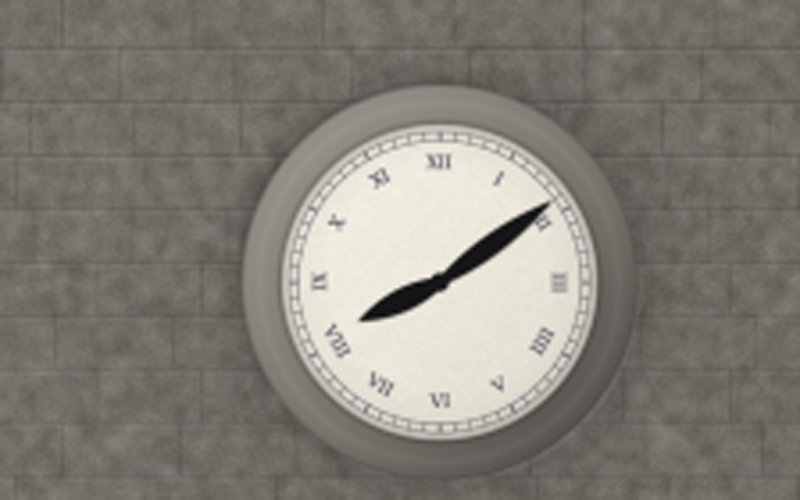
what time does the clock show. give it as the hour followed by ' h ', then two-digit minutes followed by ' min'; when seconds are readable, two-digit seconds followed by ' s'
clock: 8 h 09 min
